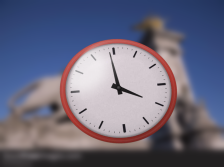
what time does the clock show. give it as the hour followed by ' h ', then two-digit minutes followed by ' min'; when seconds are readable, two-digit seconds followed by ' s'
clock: 3 h 59 min
